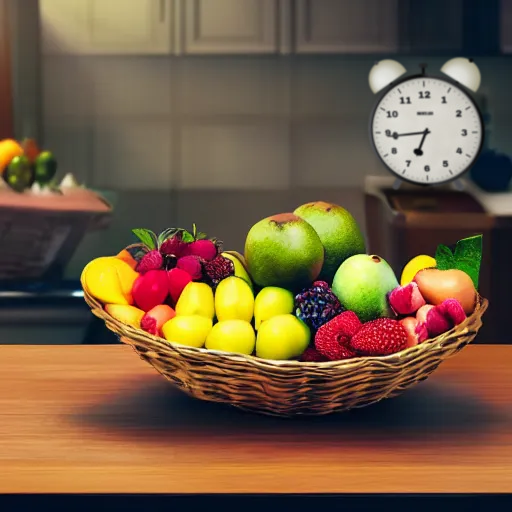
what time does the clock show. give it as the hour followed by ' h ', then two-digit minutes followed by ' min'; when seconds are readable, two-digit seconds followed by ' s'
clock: 6 h 44 min
